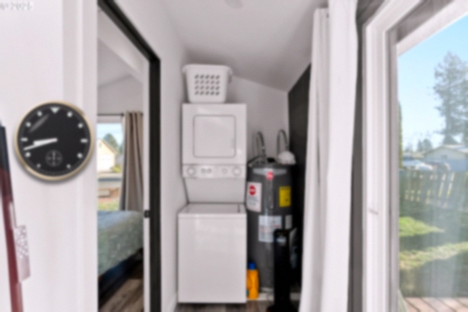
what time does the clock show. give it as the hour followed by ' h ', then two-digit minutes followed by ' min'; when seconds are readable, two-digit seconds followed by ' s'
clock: 8 h 42 min
